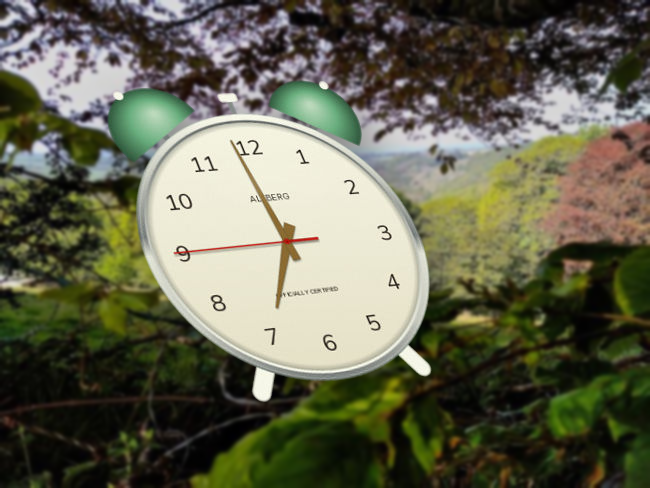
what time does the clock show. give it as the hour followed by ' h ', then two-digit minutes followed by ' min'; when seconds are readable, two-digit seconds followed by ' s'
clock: 6 h 58 min 45 s
